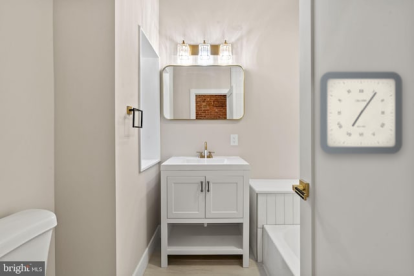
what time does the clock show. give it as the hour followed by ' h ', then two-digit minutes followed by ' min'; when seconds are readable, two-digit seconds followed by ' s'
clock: 7 h 06 min
